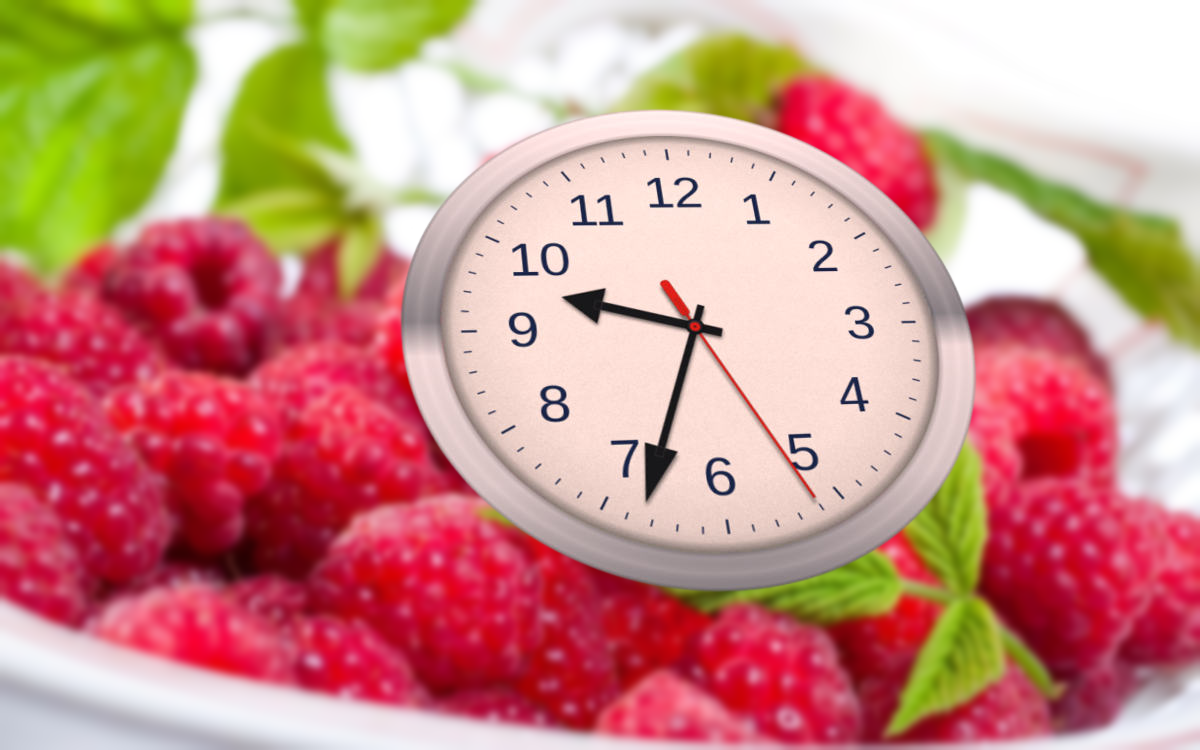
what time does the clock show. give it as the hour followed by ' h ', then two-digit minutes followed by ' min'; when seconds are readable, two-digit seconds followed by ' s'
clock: 9 h 33 min 26 s
